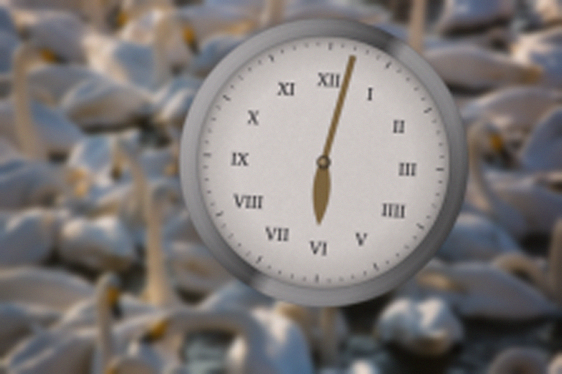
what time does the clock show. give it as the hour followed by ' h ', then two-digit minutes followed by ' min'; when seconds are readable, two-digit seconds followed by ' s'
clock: 6 h 02 min
